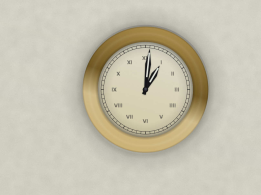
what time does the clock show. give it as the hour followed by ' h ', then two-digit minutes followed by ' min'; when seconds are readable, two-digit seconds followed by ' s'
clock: 1 h 01 min
